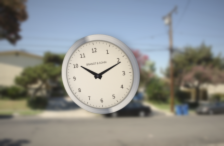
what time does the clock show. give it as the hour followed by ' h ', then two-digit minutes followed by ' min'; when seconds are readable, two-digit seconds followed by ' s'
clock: 10 h 11 min
